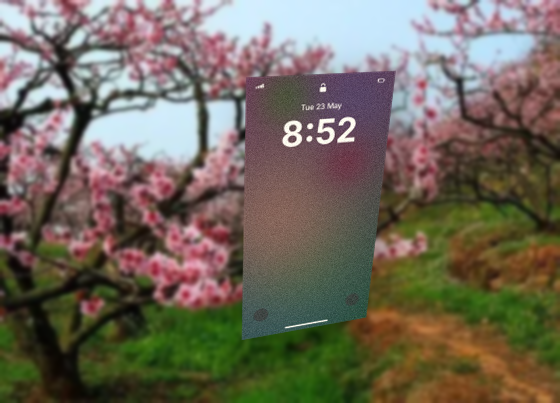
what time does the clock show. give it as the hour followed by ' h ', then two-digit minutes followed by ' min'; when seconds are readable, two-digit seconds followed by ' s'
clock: 8 h 52 min
